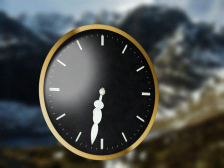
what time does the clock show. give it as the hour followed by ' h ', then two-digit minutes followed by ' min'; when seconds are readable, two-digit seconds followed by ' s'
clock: 6 h 32 min
